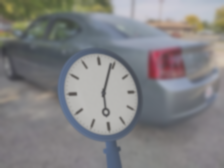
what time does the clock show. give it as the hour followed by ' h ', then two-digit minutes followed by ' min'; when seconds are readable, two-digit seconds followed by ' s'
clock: 6 h 04 min
